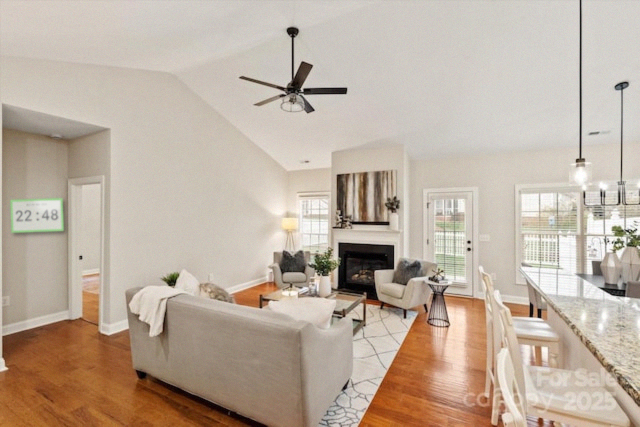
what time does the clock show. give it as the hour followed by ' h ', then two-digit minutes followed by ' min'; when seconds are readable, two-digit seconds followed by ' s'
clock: 22 h 48 min
